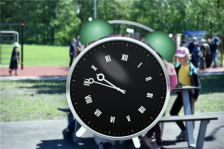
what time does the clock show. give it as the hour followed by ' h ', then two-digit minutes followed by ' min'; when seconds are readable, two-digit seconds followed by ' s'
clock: 9 h 46 min
